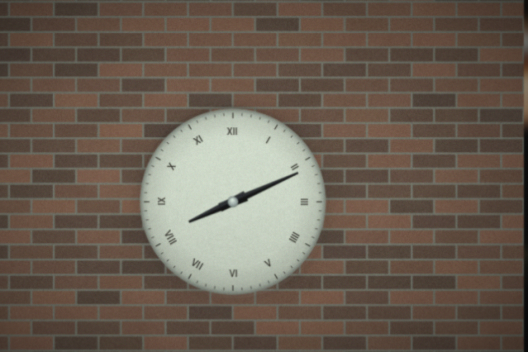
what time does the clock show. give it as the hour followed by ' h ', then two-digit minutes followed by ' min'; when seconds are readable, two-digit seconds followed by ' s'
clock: 8 h 11 min
